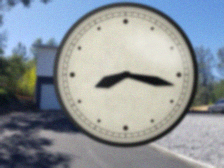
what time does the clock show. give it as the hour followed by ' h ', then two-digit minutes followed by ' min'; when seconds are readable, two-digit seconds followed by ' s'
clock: 8 h 17 min
